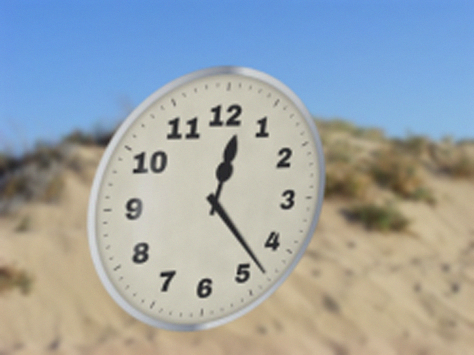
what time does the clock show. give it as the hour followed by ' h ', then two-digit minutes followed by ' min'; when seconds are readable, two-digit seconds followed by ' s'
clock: 12 h 23 min
